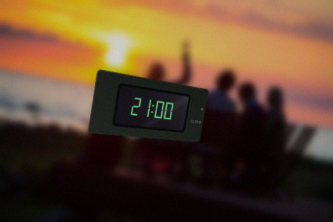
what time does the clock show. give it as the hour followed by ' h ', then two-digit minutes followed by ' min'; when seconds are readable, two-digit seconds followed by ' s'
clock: 21 h 00 min
